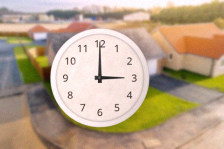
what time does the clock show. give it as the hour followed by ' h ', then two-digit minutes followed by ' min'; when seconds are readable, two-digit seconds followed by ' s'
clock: 3 h 00 min
